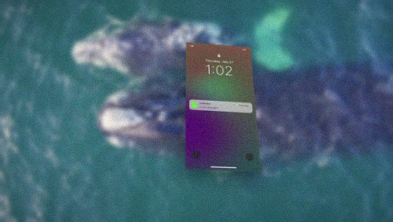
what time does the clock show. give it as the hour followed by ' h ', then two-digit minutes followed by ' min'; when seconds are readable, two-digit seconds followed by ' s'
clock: 1 h 02 min
